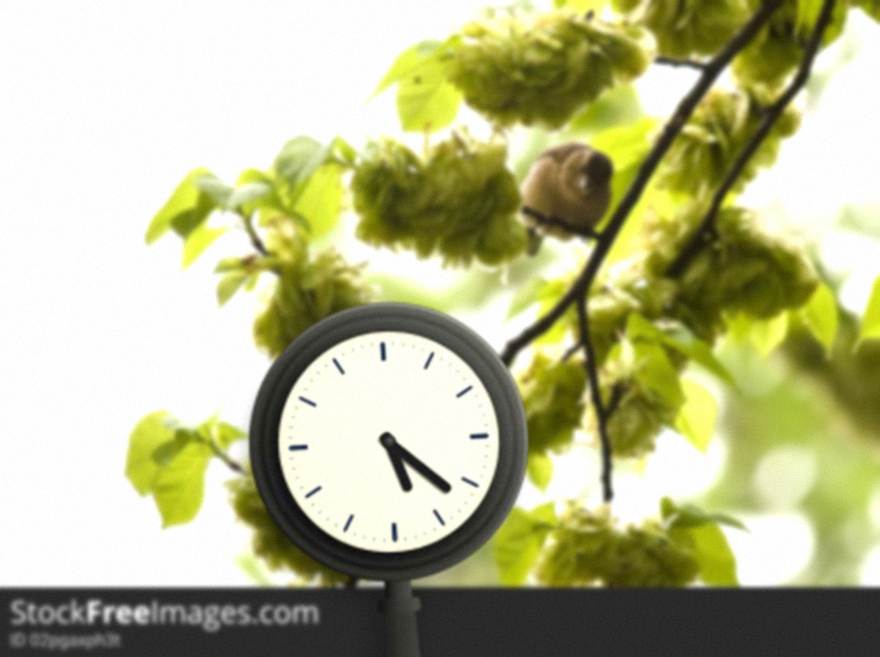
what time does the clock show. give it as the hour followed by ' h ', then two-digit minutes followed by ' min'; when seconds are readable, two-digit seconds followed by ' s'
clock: 5 h 22 min
